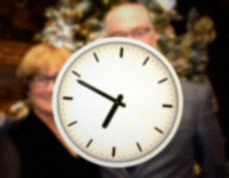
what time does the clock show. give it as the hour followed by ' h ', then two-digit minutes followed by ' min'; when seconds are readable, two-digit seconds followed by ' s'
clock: 6 h 49 min
